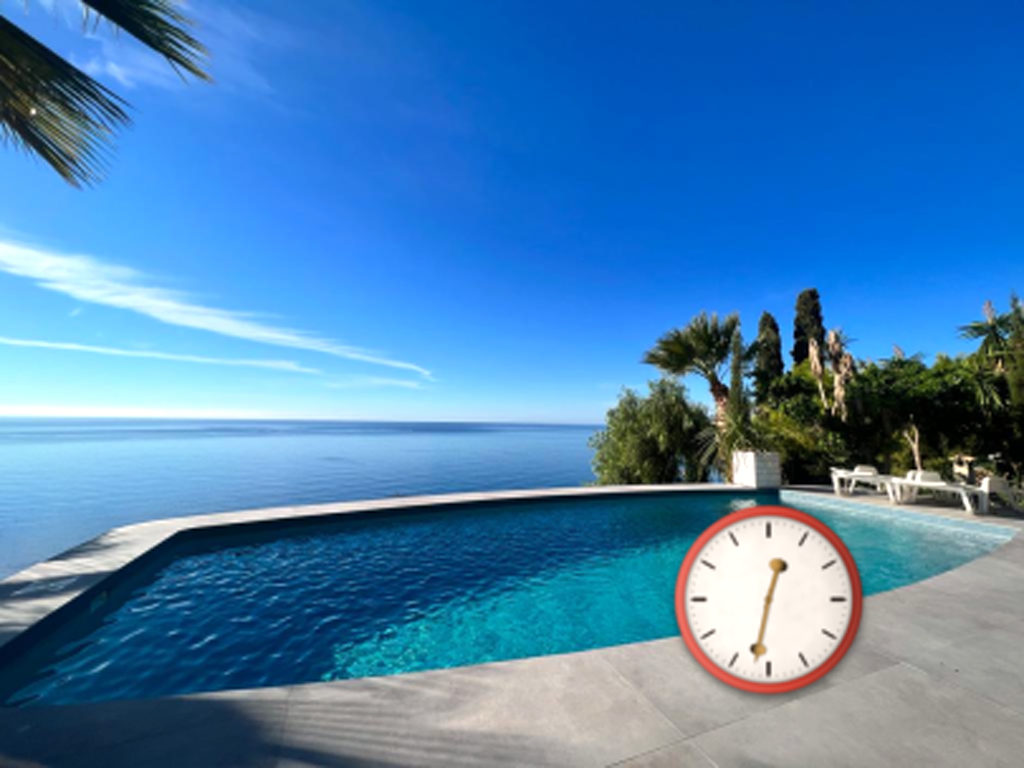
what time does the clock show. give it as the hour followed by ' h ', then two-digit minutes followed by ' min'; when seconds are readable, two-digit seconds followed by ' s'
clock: 12 h 32 min
